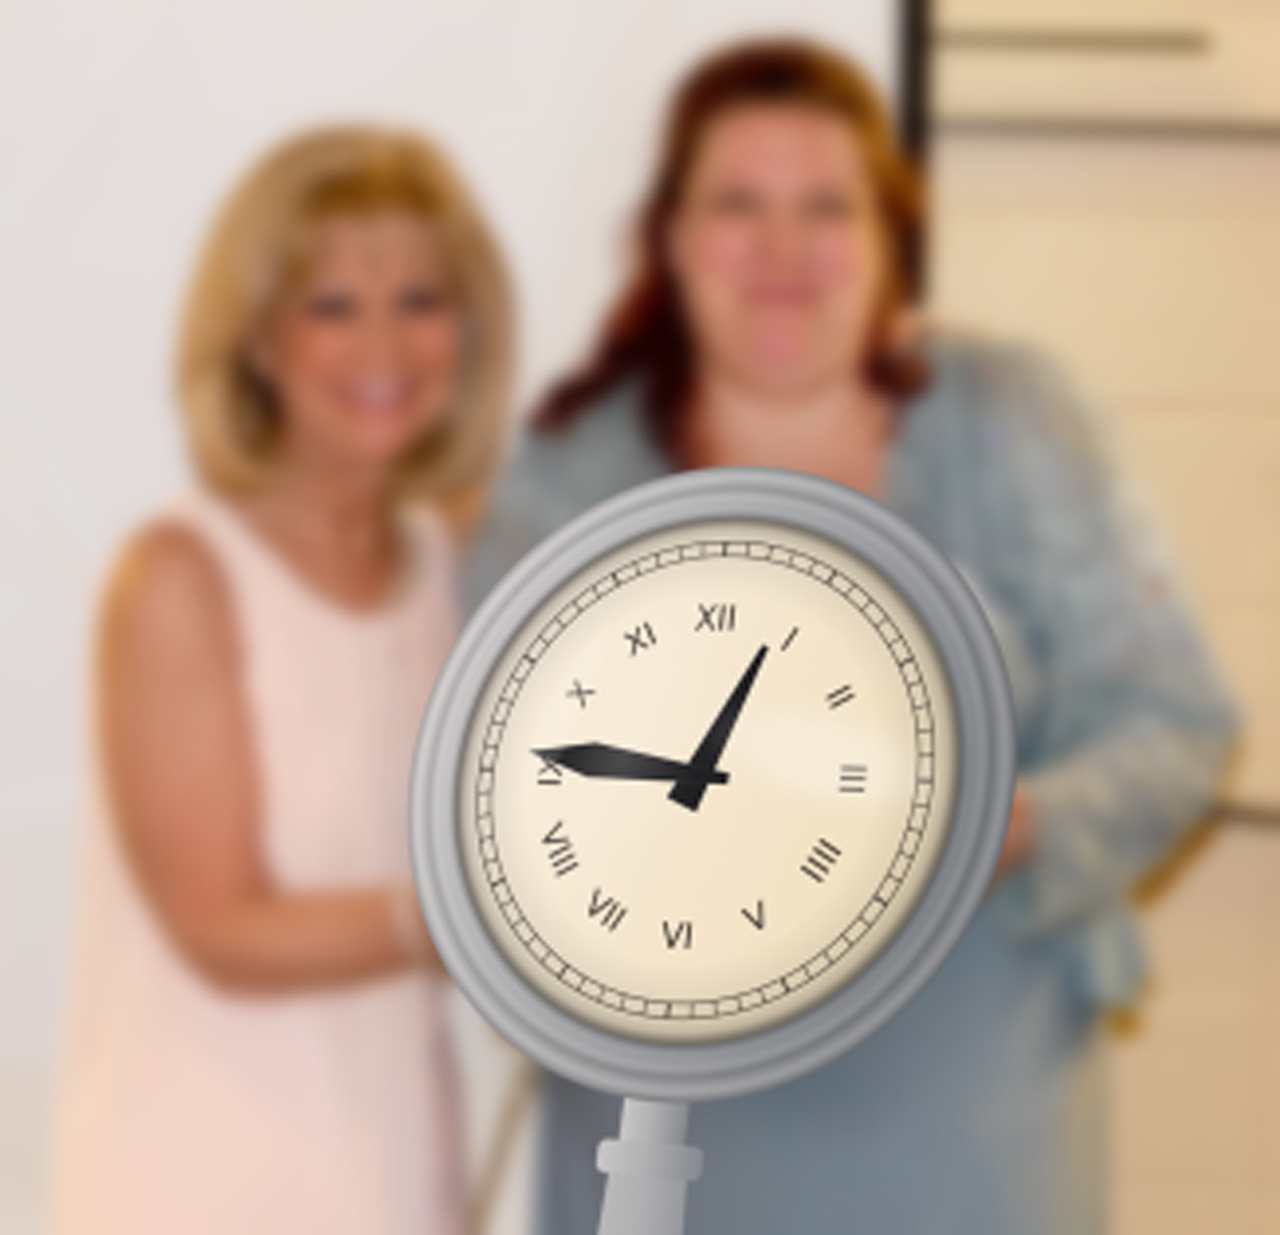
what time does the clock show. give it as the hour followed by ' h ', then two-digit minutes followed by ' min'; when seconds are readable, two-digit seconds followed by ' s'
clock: 12 h 46 min
